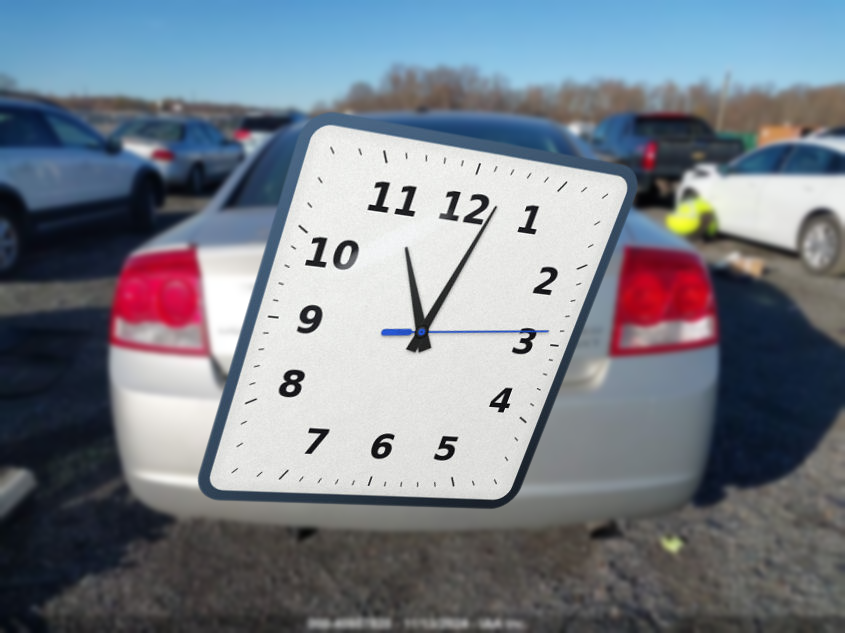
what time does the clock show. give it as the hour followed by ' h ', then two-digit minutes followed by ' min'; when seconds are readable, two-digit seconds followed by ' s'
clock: 11 h 02 min 14 s
